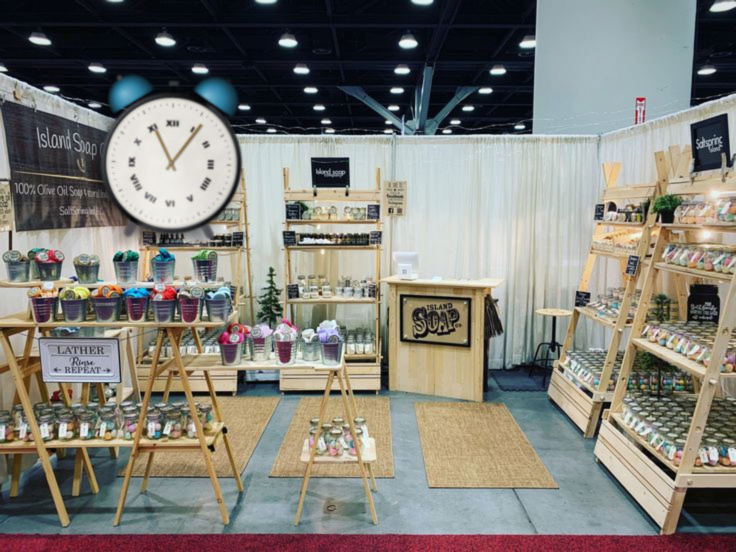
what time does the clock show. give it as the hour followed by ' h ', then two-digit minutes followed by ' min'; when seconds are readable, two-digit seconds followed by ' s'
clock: 11 h 06 min
